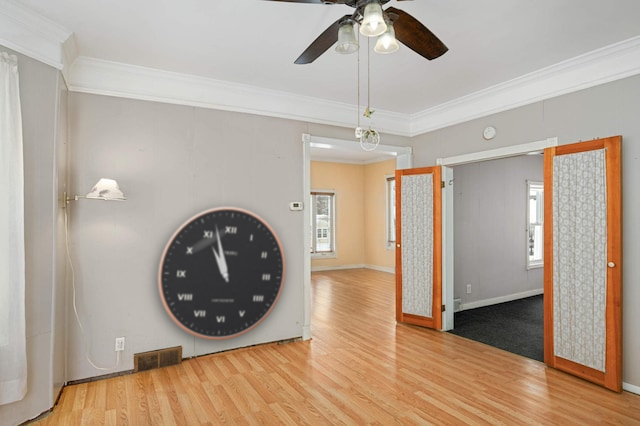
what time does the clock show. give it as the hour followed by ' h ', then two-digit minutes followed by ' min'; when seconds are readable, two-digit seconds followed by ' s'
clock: 10 h 57 min
